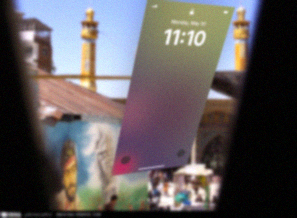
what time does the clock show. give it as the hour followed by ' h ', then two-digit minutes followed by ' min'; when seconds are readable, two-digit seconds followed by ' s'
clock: 11 h 10 min
